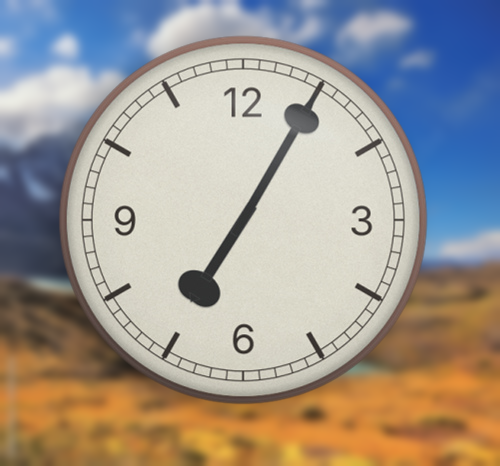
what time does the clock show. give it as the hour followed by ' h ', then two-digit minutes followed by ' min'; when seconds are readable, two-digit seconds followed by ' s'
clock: 7 h 05 min
